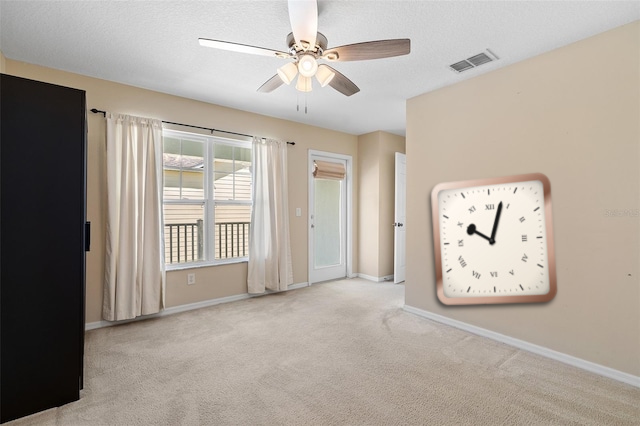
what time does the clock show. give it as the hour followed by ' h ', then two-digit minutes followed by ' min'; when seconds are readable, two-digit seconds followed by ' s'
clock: 10 h 03 min
